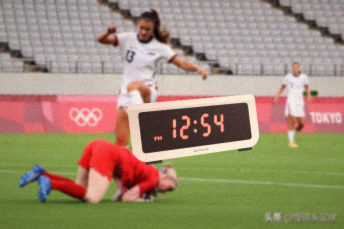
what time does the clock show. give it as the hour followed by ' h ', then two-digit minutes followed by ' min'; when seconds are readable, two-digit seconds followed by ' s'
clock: 12 h 54 min
